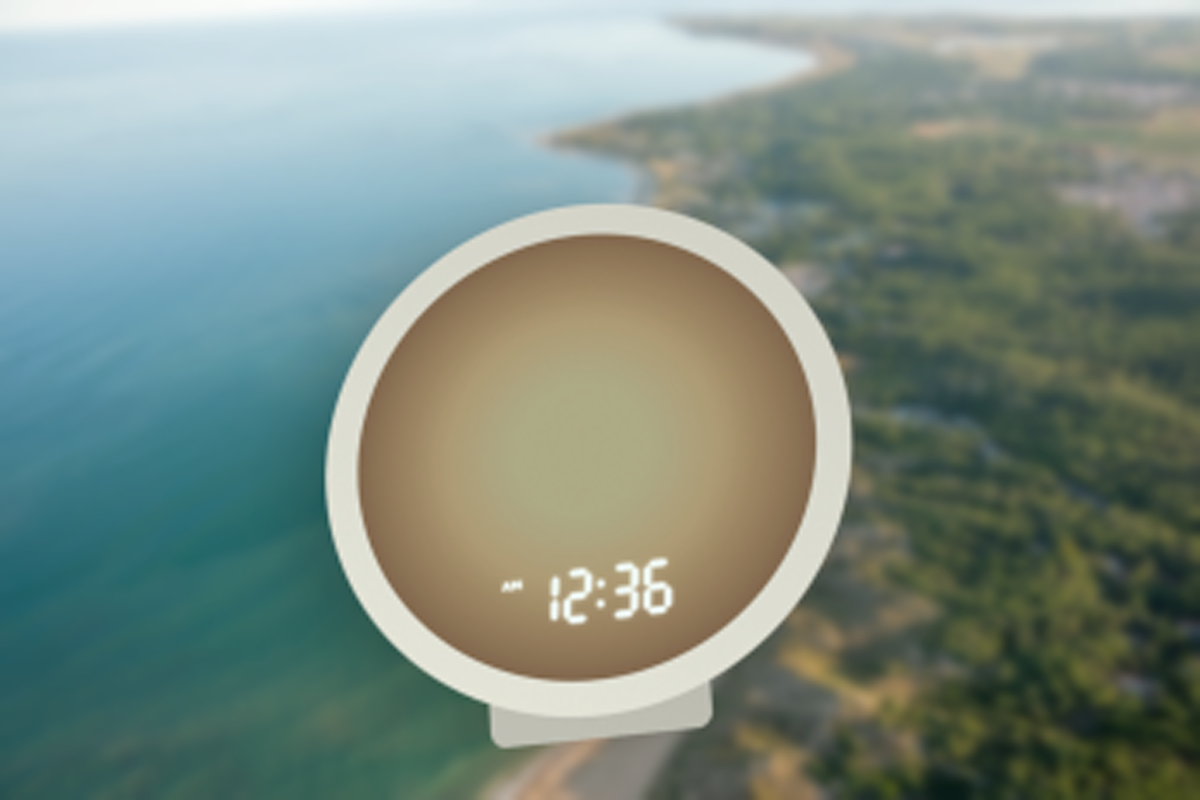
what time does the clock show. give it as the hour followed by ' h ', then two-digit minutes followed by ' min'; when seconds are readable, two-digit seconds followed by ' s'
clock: 12 h 36 min
